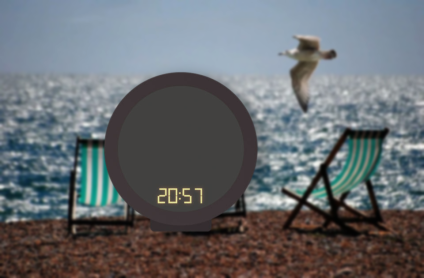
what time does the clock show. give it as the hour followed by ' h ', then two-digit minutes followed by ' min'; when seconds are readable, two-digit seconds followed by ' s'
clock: 20 h 57 min
